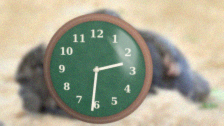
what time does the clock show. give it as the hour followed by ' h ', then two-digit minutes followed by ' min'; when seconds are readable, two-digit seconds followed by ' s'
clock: 2 h 31 min
